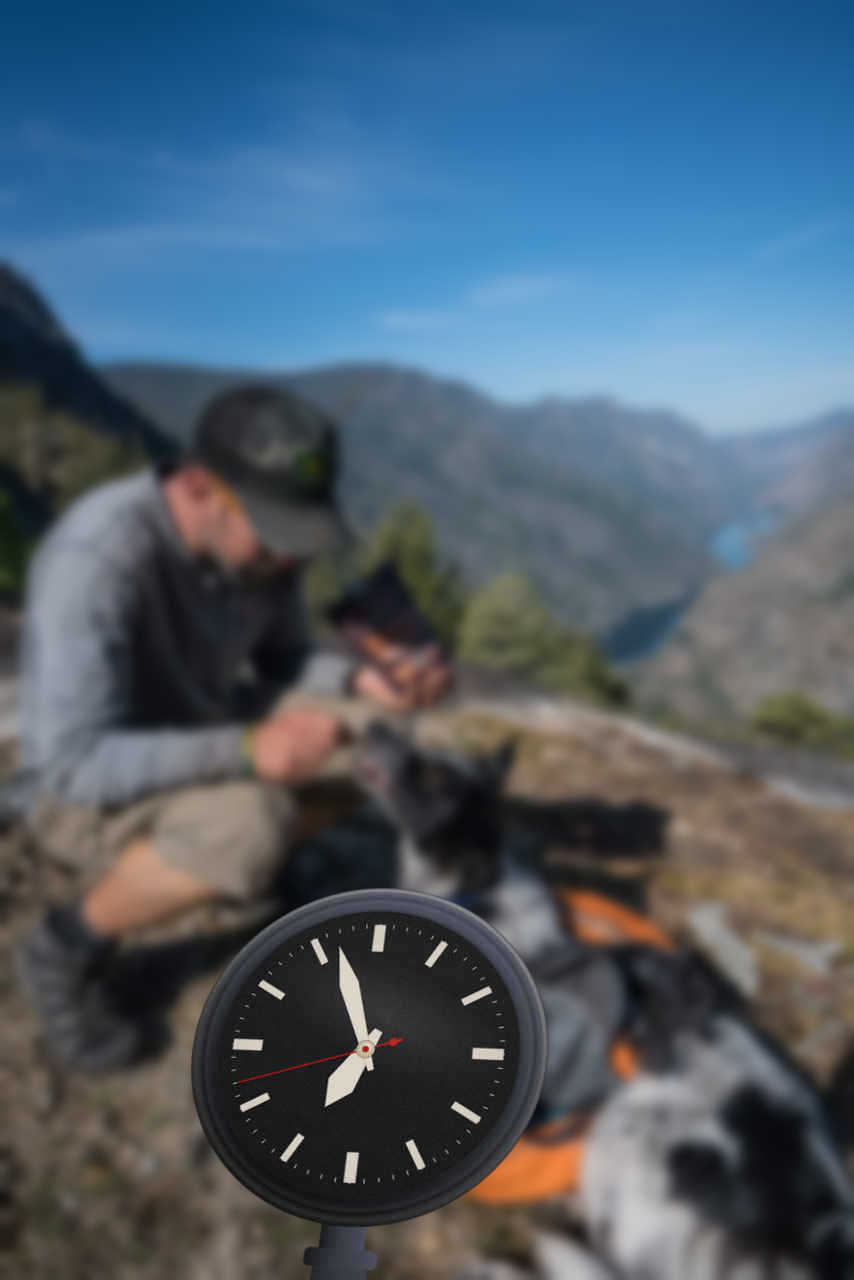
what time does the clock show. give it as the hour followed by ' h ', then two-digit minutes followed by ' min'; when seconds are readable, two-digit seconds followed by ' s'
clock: 6 h 56 min 42 s
